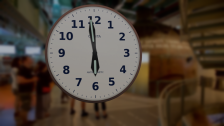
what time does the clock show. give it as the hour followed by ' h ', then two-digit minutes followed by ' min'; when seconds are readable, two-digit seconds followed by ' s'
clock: 5 h 59 min
